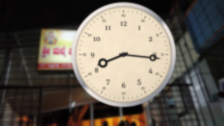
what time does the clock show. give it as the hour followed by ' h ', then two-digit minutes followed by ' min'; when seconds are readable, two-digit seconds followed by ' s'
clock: 8 h 16 min
